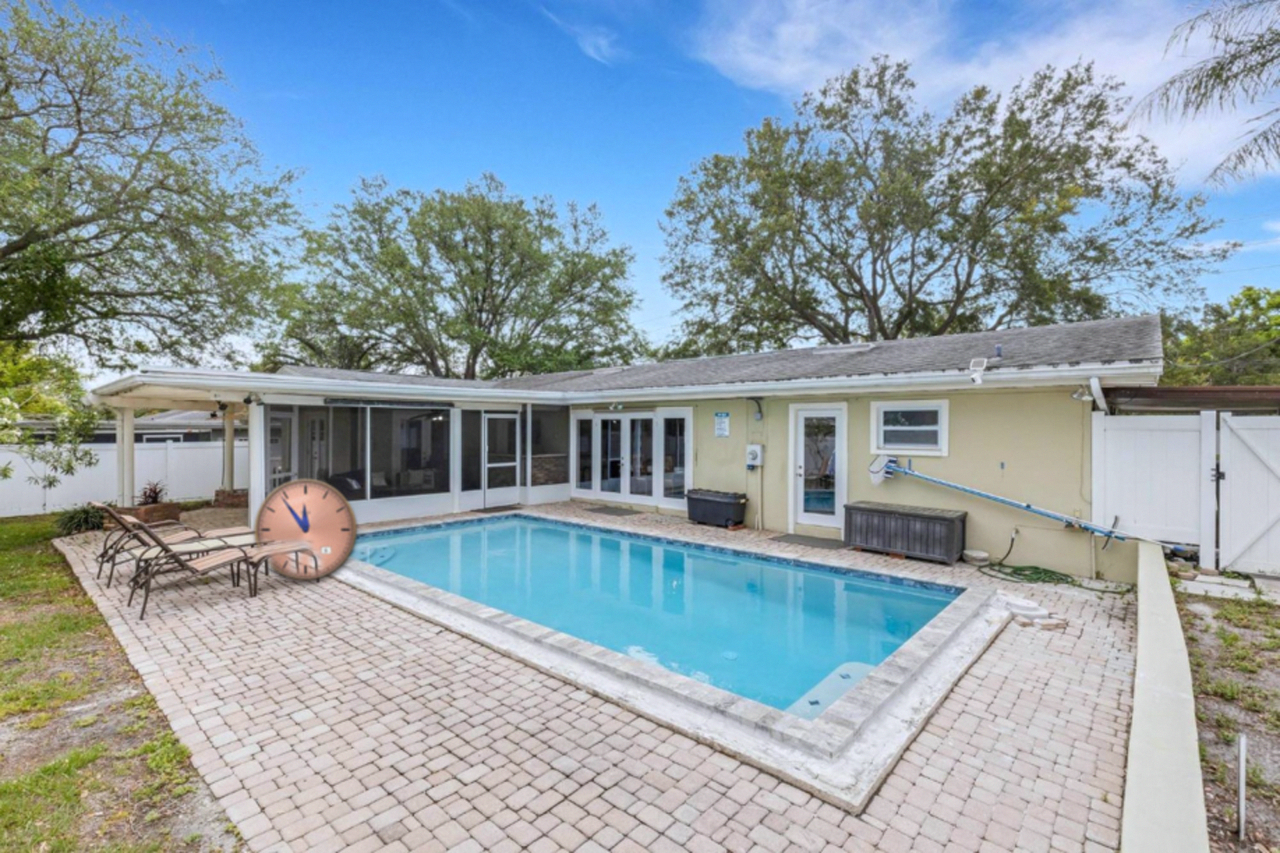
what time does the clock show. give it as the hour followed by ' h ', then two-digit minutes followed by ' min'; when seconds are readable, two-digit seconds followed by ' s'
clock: 11 h 54 min
